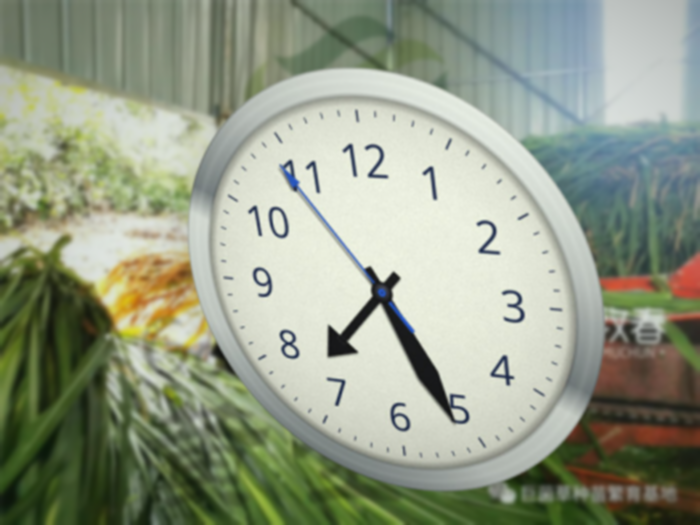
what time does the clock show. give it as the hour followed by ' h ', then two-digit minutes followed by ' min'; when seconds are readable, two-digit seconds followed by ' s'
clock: 7 h 25 min 54 s
